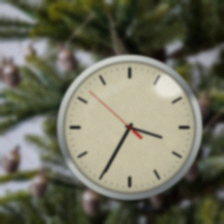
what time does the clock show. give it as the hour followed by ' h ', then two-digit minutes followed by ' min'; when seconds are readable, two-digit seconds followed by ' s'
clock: 3 h 34 min 52 s
